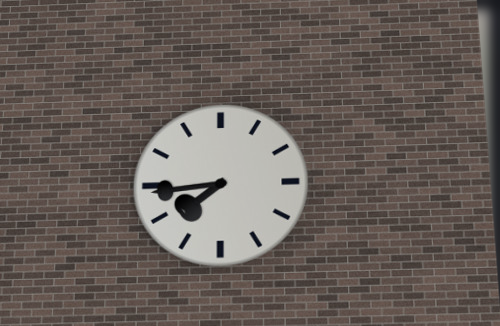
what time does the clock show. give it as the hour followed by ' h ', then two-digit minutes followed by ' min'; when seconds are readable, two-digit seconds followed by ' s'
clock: 7 h 44 min
